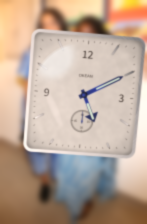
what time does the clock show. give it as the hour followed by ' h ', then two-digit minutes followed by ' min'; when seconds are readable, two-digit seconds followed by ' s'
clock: 5 h 10 min
